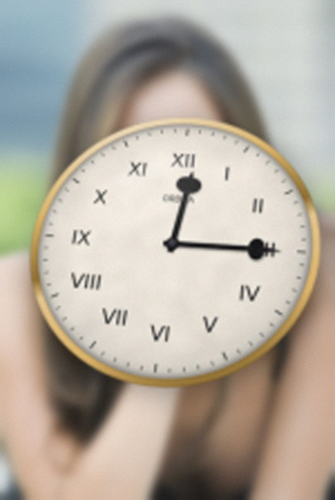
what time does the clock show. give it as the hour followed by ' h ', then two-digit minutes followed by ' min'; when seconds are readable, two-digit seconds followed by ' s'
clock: 12 h 15 min
